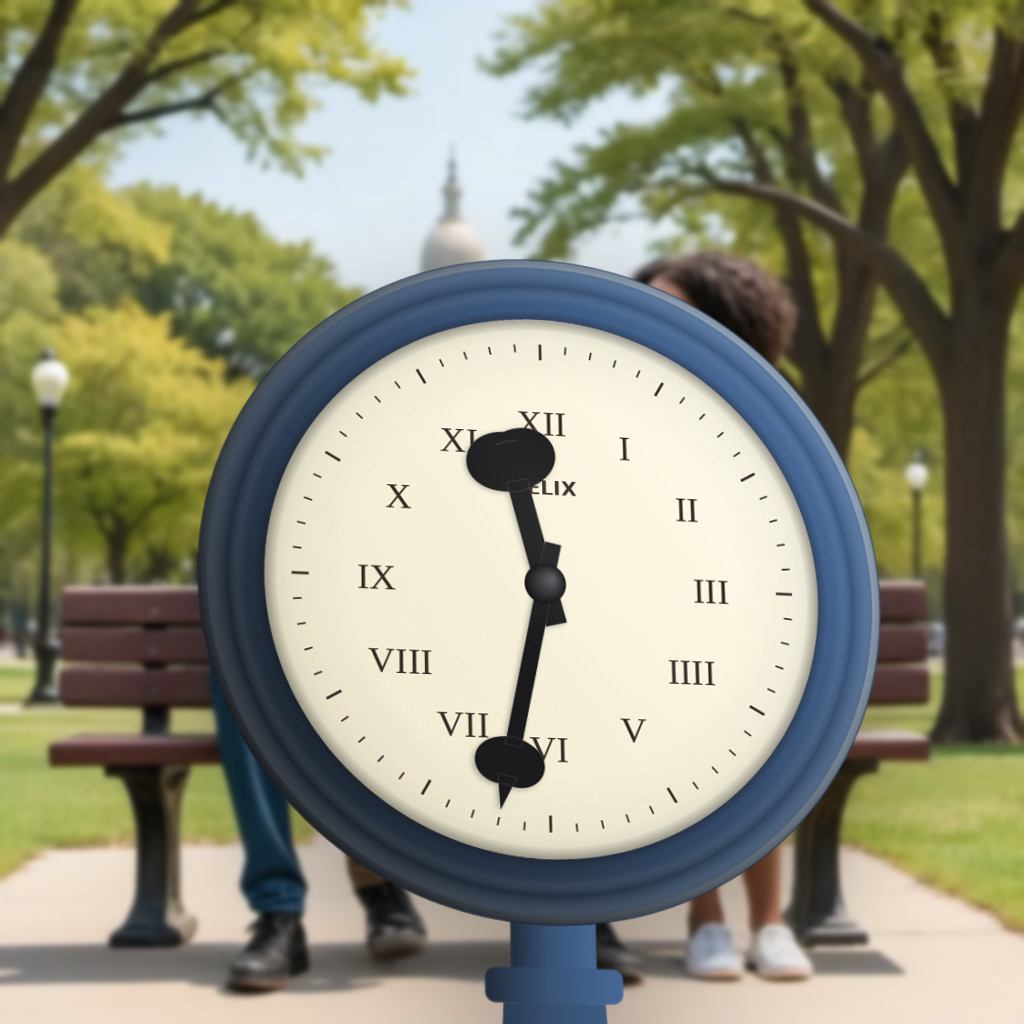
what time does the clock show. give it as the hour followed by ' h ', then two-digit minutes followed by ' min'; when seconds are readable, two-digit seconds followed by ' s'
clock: 11 h 32 min
